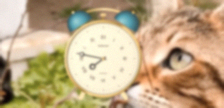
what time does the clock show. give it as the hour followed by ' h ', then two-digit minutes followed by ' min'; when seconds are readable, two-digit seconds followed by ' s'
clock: 7 h 47 min
